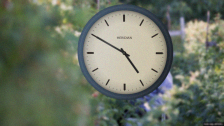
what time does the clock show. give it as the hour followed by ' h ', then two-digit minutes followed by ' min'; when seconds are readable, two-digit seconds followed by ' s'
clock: 4 h 50 min
